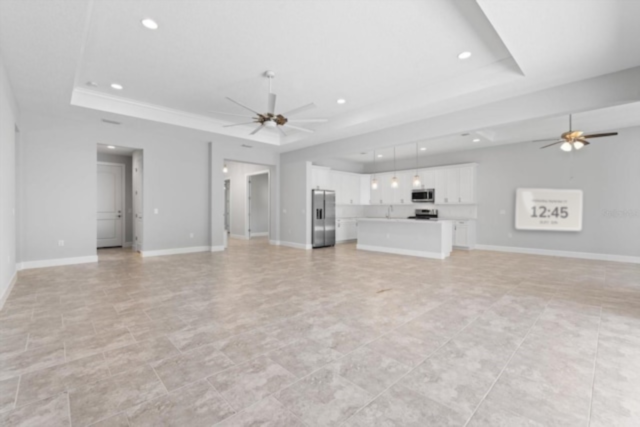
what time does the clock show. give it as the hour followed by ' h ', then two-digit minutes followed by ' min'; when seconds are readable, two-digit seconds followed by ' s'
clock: 12 h 45 min
